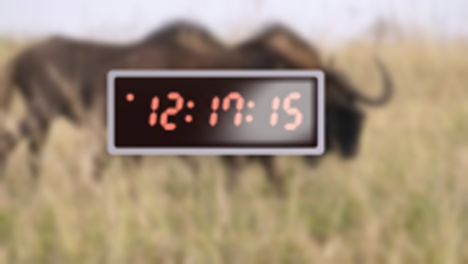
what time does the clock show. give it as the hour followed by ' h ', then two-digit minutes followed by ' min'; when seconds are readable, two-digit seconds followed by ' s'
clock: 12 h 17 min 15 s
